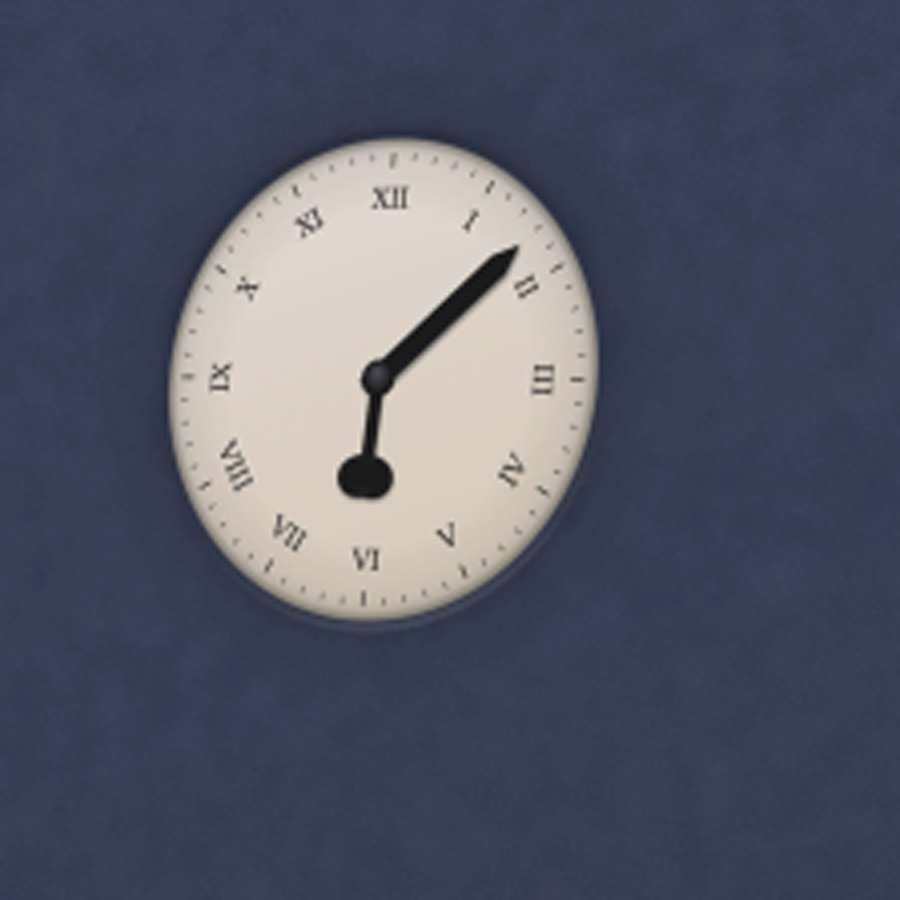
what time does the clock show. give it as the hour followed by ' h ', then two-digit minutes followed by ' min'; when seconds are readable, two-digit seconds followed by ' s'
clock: 6 h 08 min
